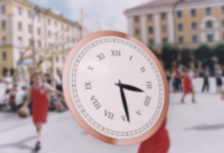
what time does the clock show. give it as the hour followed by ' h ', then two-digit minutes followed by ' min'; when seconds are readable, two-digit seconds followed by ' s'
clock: 3 h 29 min
